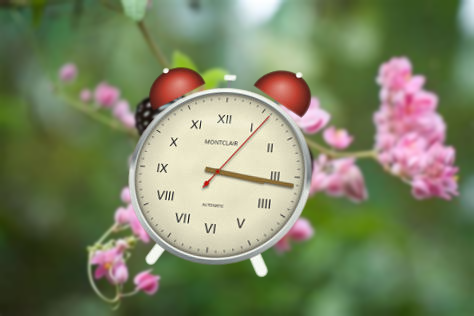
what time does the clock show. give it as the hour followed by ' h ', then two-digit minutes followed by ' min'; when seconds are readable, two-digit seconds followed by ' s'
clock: 3 h 16 min 06 s
